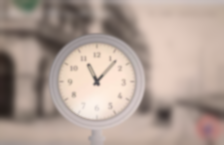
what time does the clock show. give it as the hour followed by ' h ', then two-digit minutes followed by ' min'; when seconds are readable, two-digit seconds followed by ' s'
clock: 11 h 07 min
